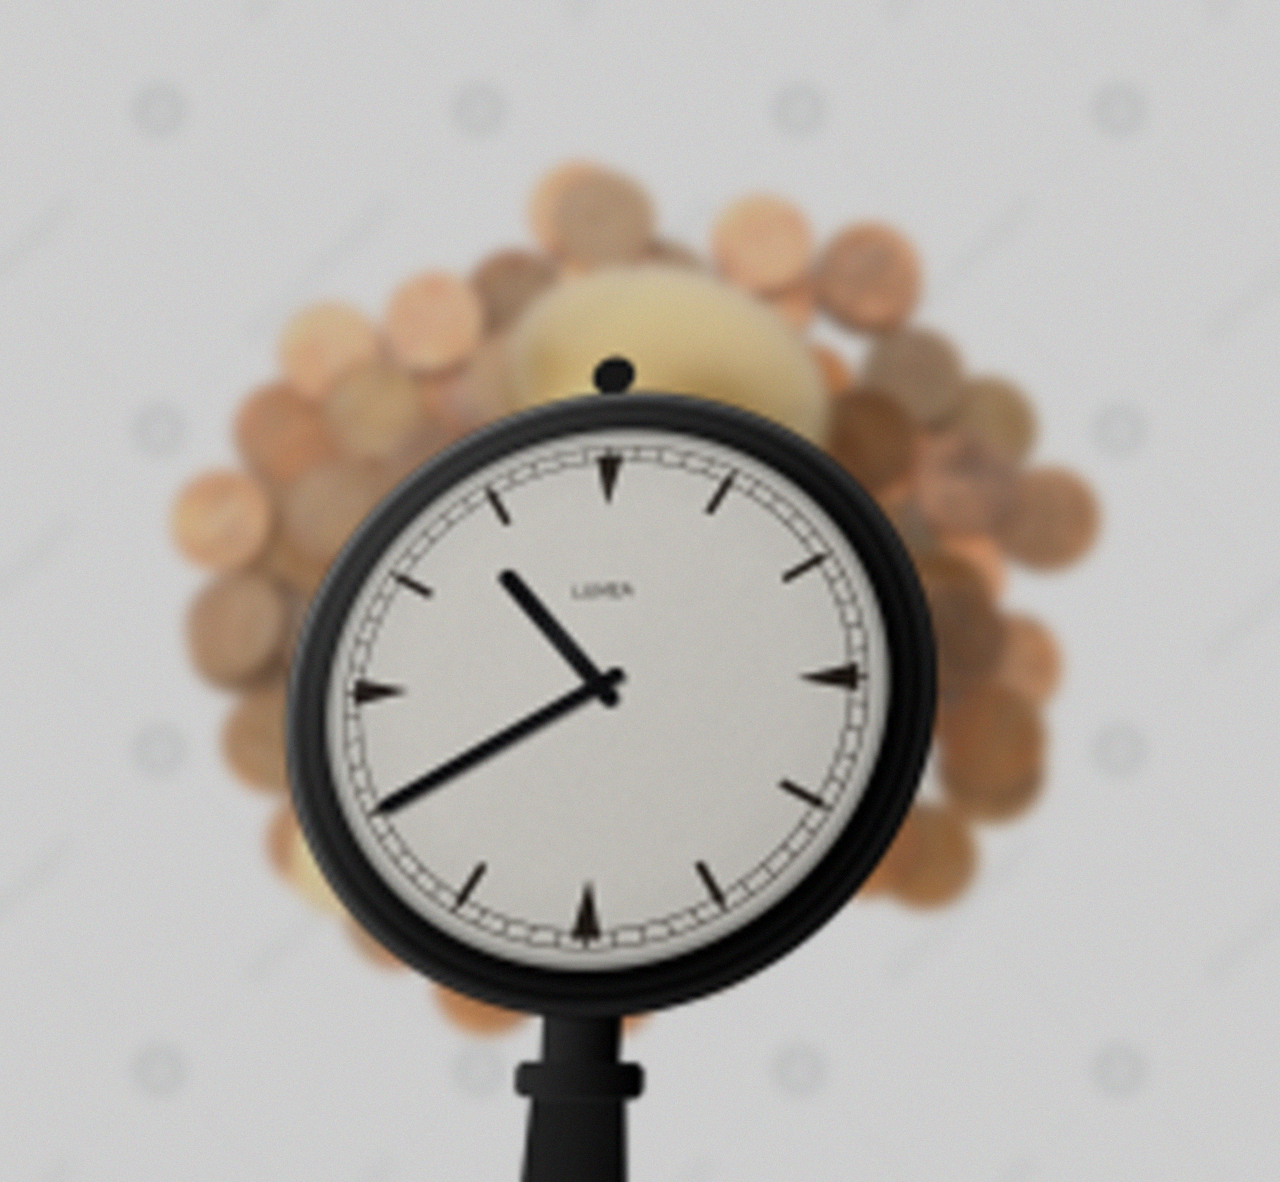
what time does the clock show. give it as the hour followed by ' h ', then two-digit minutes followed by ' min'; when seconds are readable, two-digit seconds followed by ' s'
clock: 10 h 40 min
